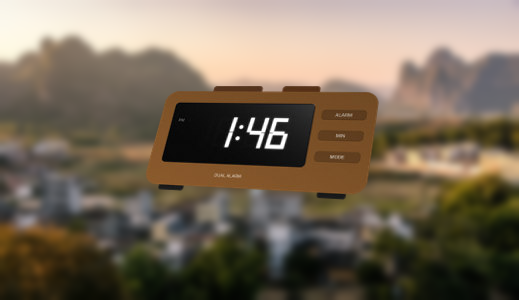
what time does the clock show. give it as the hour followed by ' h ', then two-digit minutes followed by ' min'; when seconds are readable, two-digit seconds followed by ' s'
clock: 1 h 46 min
